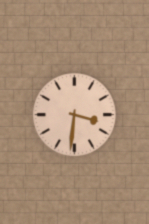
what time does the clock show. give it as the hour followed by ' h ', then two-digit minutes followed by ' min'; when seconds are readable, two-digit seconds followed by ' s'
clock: 3 h 31 min
